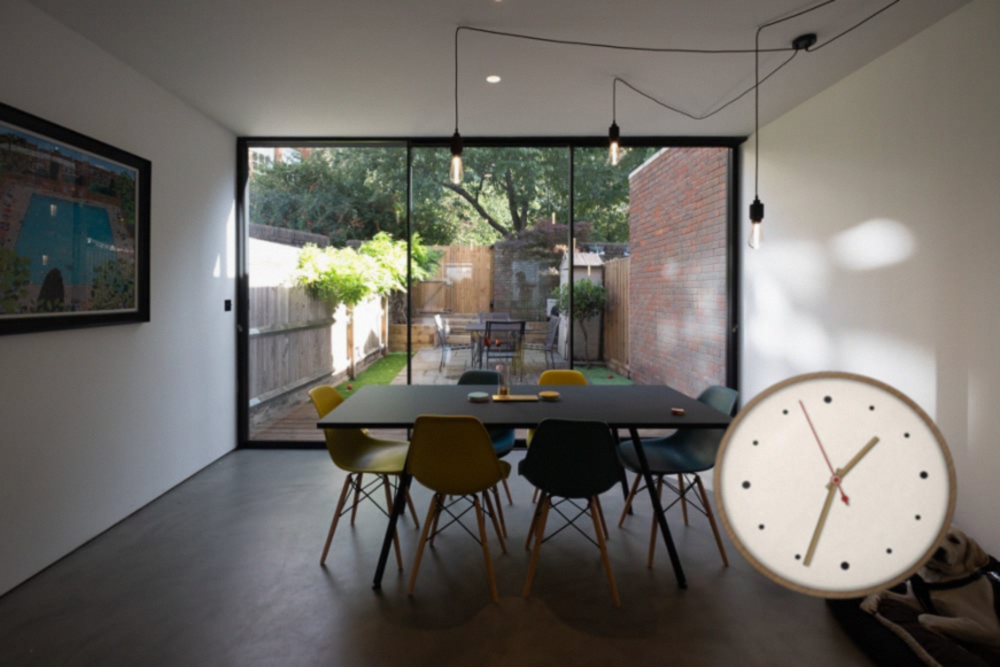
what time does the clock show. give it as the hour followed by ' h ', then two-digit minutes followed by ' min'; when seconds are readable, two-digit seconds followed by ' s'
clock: 1 h 33 min 57 s
